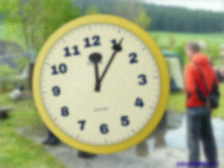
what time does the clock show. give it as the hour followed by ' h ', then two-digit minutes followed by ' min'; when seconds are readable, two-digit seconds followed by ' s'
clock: 12 h 06 min
